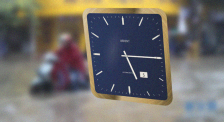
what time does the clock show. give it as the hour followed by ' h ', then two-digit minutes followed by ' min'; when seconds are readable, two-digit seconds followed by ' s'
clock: 5 h 15 min
